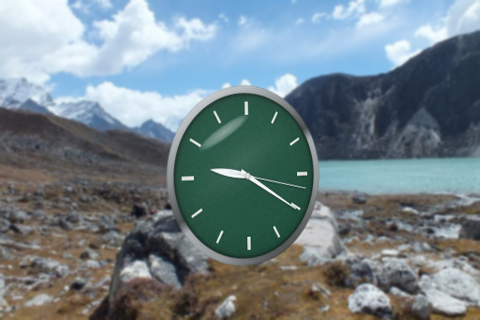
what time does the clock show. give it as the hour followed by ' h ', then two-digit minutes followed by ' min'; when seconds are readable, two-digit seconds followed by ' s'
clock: 9 h 20 min 17 s
